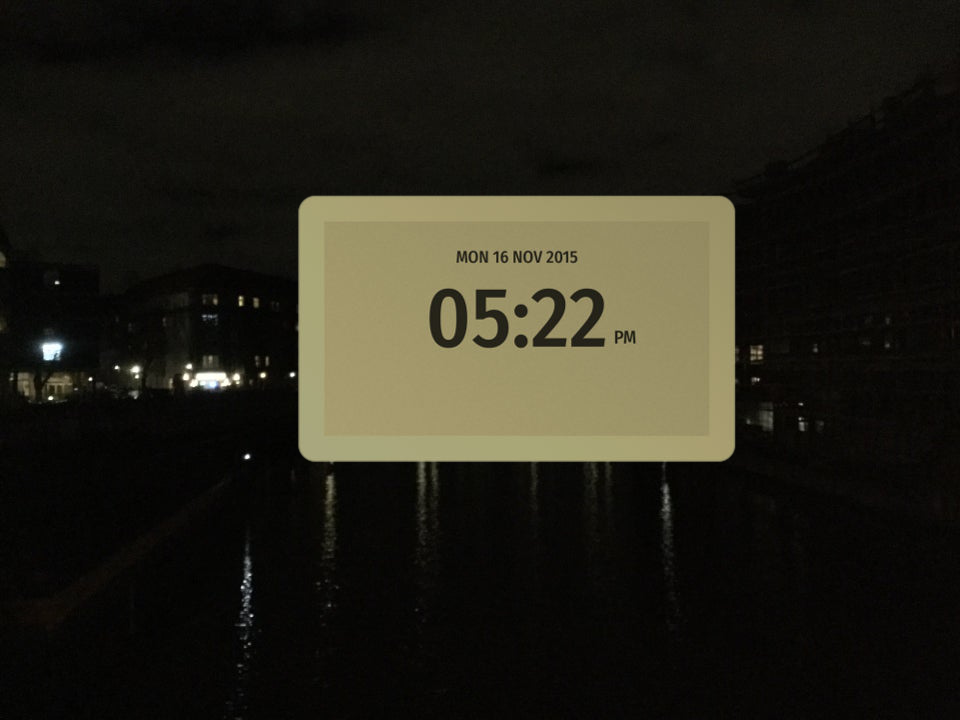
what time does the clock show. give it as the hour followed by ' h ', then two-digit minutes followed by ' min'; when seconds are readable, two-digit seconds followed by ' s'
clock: 5 h 22 min
